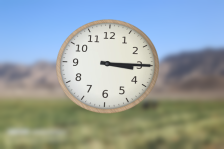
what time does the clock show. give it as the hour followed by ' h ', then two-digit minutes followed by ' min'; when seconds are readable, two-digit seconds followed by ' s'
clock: 3 h 15 min
